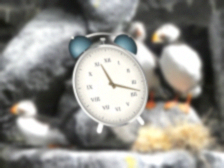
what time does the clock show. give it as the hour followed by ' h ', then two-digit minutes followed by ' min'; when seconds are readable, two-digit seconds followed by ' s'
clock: 11 h 18 min
